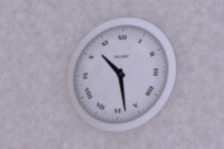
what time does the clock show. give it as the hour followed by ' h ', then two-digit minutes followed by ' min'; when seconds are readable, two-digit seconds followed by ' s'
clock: 10 h 28 min
